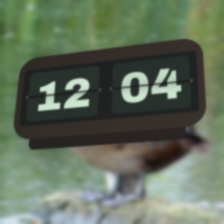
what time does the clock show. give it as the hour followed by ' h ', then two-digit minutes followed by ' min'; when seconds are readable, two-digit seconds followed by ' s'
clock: 12 h 04 min
